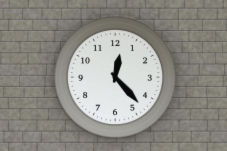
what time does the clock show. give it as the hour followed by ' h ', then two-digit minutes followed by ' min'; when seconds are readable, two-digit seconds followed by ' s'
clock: 12 h 23 min
